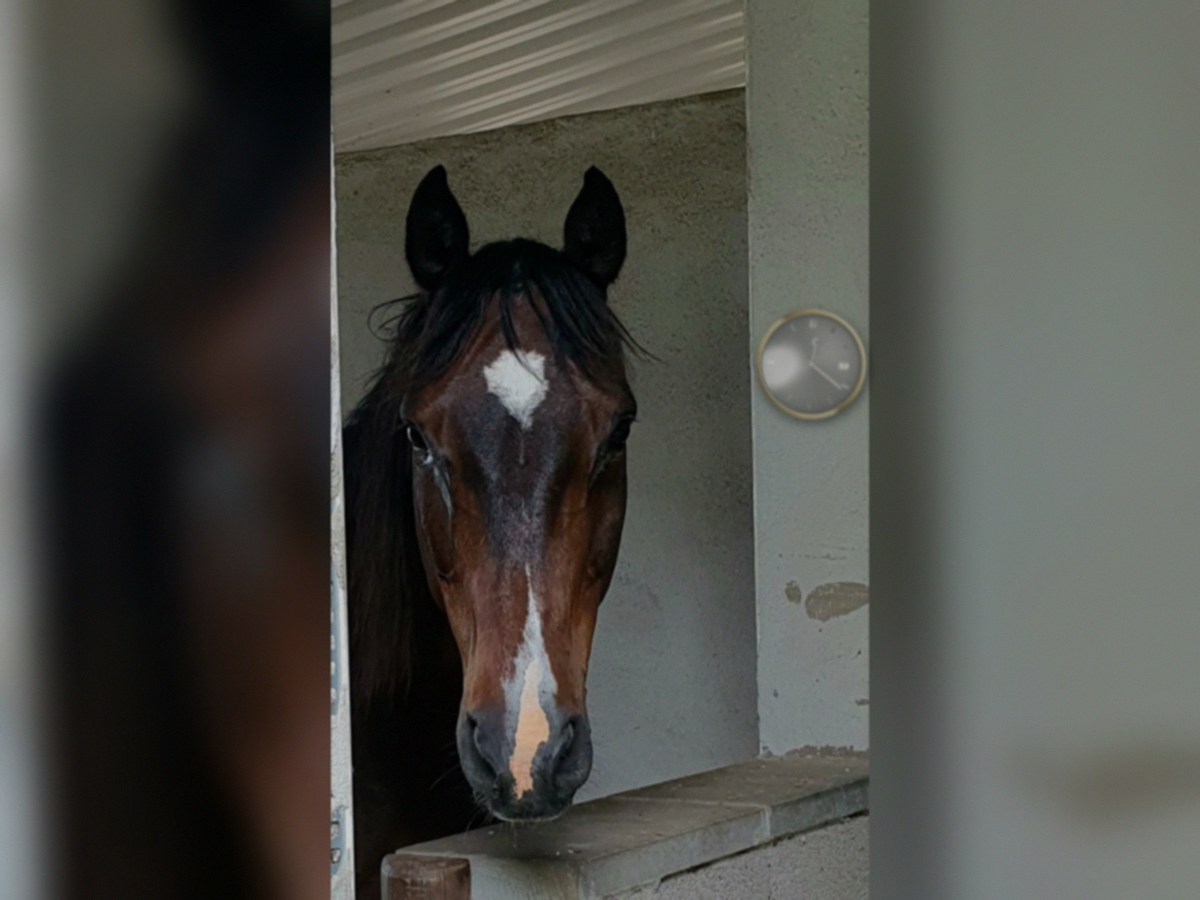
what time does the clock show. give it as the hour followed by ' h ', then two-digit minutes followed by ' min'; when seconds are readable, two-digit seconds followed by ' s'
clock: 12 h 21 min
